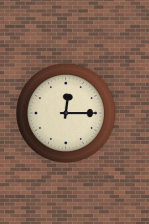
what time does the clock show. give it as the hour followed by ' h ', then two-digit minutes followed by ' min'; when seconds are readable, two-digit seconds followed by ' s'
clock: 12 h 15 min
